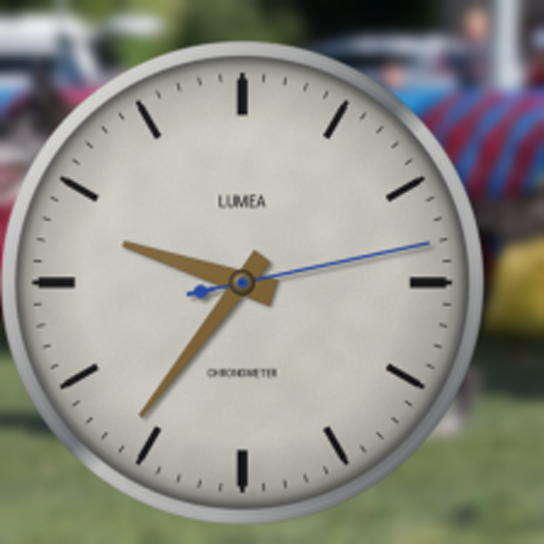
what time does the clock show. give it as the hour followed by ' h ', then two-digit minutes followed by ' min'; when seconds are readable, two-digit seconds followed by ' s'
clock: 9 h 36 min 13 s
